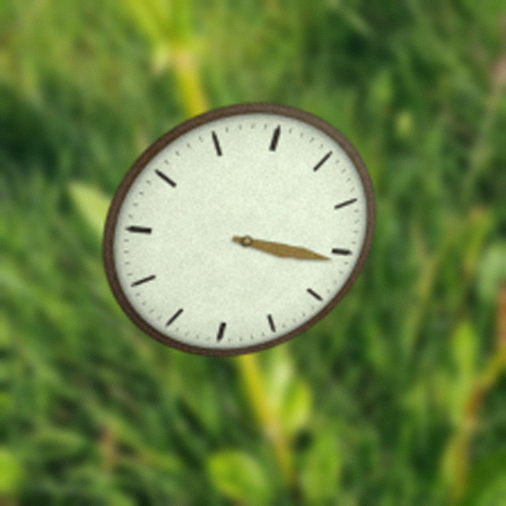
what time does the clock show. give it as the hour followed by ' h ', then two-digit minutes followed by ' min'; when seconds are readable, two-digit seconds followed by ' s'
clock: 3 h 16 min
